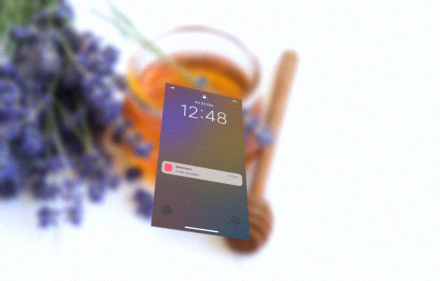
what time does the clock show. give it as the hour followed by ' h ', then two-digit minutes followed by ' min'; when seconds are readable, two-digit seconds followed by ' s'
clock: 12 h 48 min
